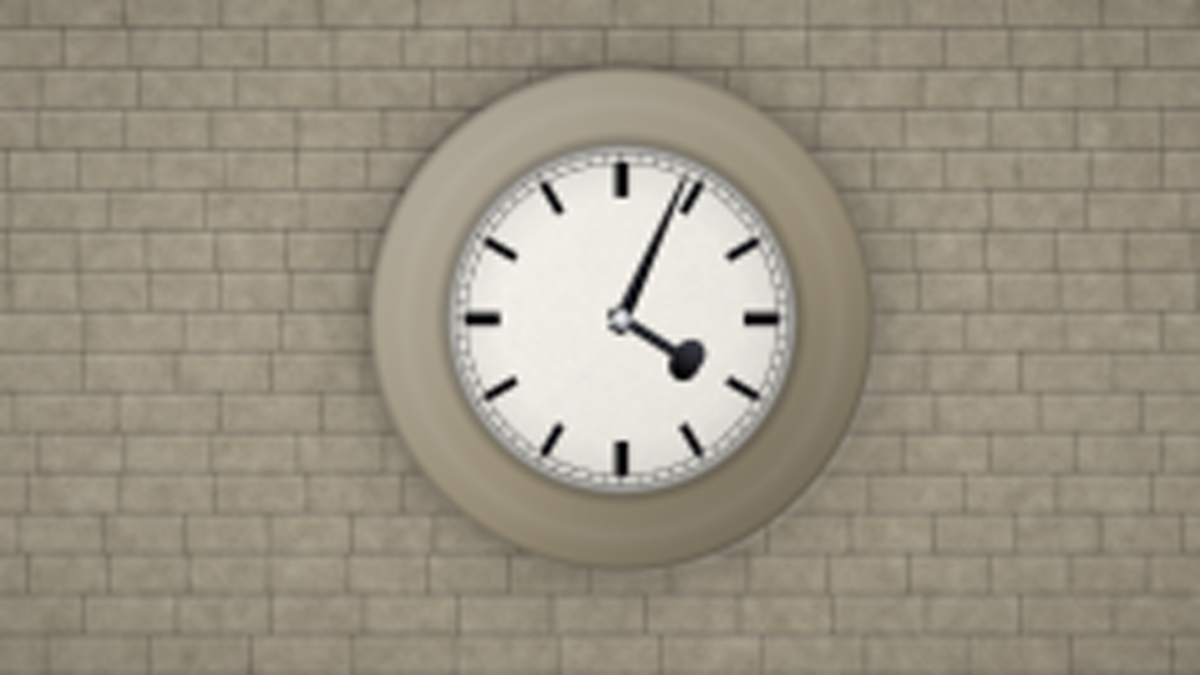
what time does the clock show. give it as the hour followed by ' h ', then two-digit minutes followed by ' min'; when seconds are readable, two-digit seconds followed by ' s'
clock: 4 h 04 min
